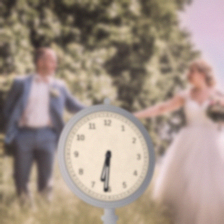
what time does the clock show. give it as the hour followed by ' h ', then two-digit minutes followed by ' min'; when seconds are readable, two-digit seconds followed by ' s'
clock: 6 h 31 min
